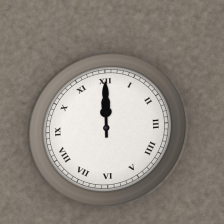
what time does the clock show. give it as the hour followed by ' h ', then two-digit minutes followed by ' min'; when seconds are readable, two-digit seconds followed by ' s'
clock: 12 h 00 min
